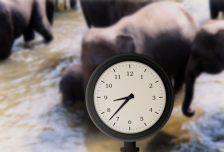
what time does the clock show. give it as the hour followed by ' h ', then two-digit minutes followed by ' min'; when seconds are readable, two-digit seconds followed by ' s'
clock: 8 h 37 min
